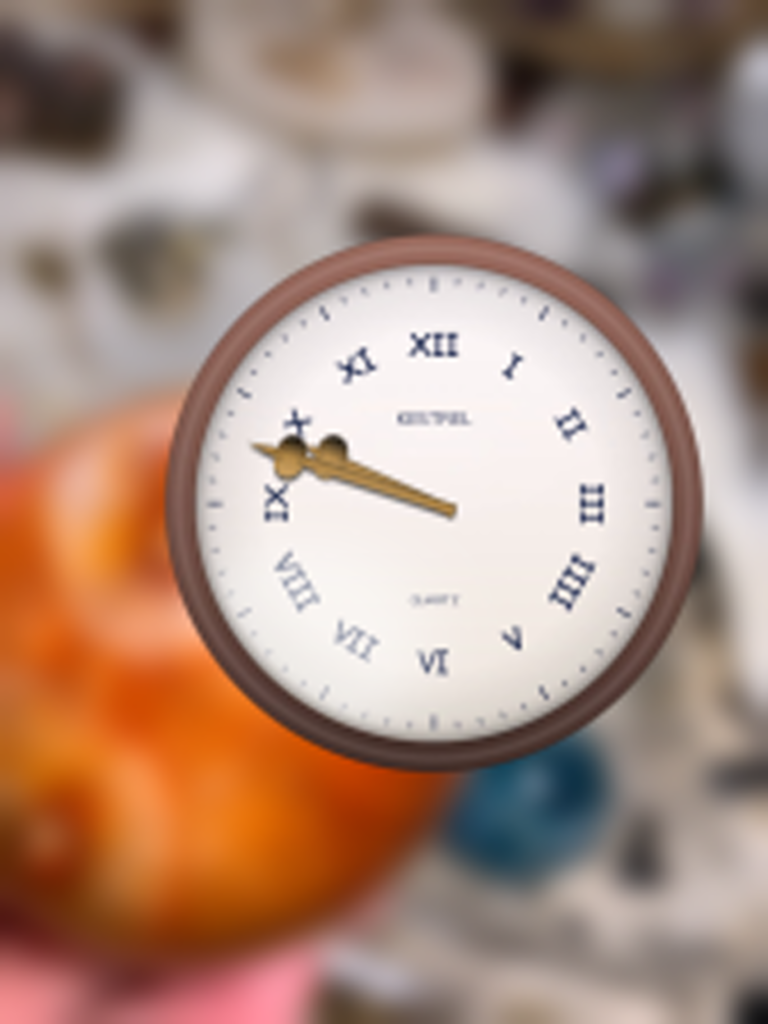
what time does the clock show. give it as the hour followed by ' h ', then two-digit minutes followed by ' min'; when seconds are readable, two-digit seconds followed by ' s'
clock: 9 h 48 min
